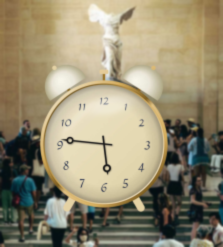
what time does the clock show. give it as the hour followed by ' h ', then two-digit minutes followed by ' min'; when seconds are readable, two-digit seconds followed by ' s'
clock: 5 h 46 min
